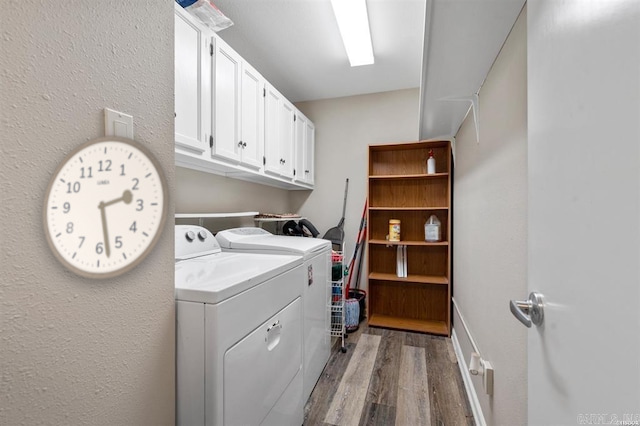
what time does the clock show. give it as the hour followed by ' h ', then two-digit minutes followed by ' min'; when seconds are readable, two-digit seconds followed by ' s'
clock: 2 h 28 min
